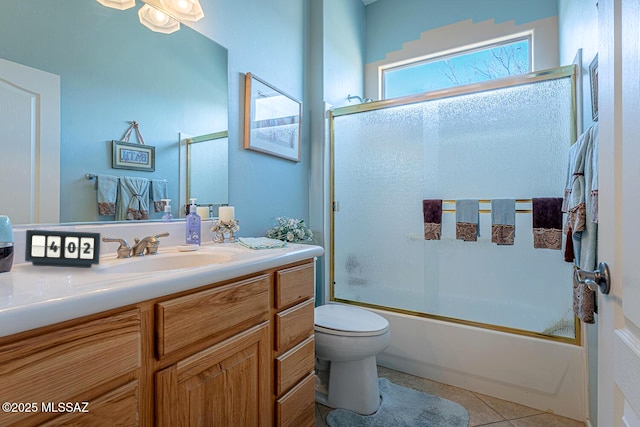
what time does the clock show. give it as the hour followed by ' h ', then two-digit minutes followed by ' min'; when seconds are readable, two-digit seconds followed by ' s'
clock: 4 h 02 min
